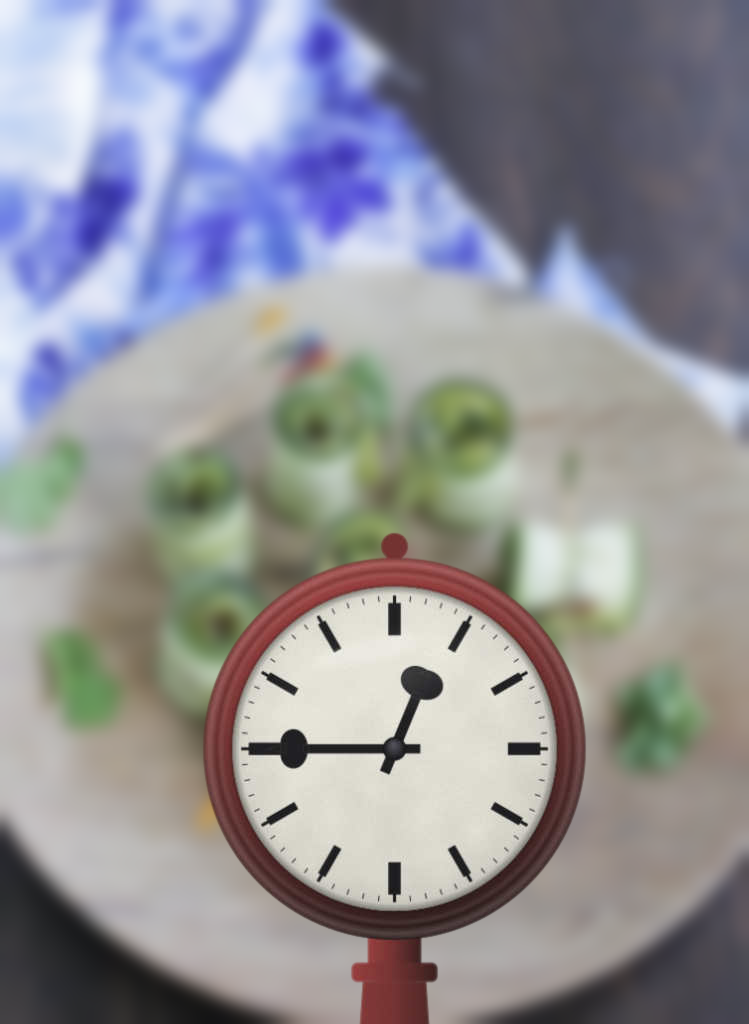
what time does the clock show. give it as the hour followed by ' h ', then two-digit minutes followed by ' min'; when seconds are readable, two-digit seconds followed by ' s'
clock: 12 h 45 min
